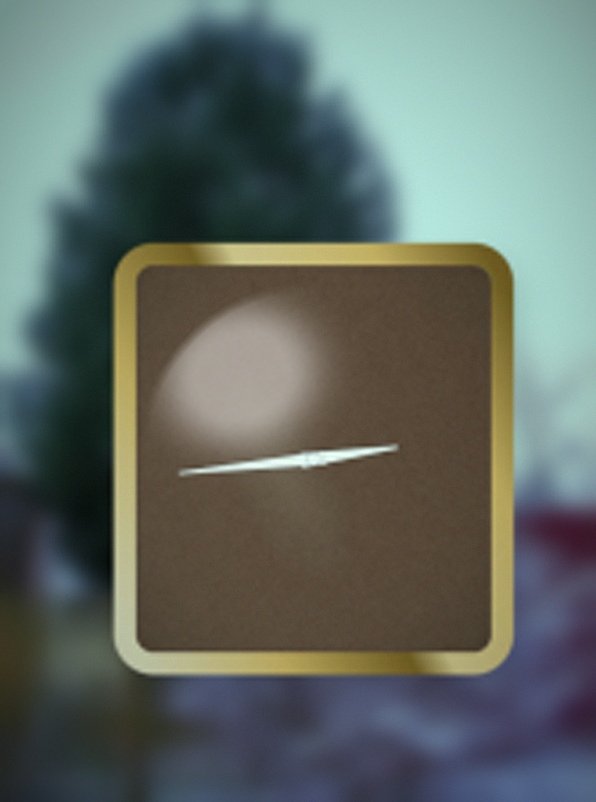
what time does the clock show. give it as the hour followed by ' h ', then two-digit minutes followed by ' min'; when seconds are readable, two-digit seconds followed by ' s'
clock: 2 h 44 min
